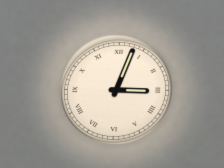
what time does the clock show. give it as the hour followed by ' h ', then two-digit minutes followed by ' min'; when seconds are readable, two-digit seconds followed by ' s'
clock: 3 h 03 min
